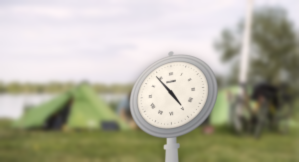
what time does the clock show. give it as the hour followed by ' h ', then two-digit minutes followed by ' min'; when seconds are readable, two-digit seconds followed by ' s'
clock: 4 h 54 min
